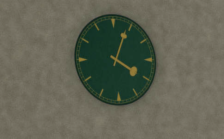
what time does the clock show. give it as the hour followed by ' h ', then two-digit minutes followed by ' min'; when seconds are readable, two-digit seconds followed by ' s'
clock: 4 h 04 min
